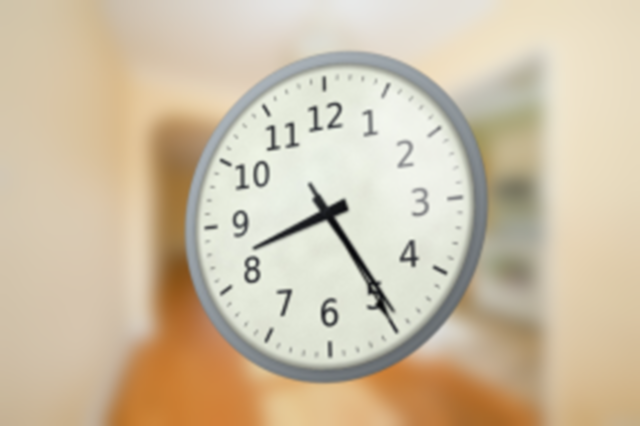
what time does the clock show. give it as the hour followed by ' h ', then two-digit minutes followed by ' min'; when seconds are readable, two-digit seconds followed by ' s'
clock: 8 h 24 min 25 s
